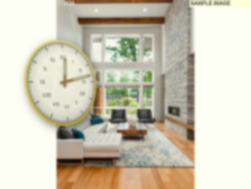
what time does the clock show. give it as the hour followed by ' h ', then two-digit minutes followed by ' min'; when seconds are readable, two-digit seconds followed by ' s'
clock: 12 h 13 min
